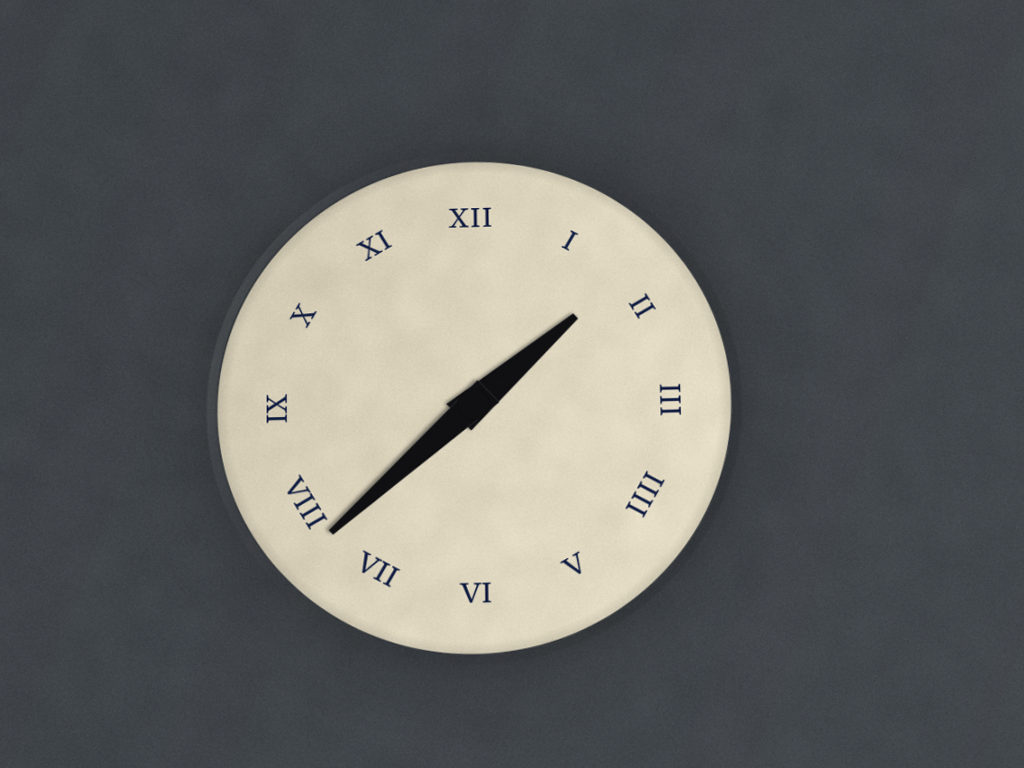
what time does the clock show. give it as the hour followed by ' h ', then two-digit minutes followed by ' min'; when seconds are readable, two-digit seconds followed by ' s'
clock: 1 h 38 min
